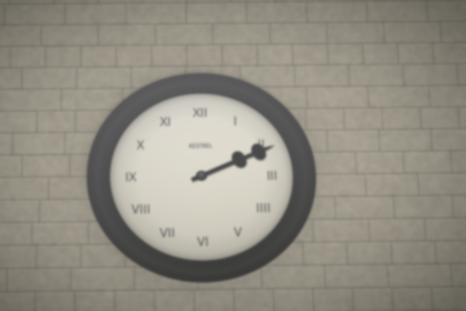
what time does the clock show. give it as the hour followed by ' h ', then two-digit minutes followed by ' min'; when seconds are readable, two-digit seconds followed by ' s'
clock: 2 h 11 min
